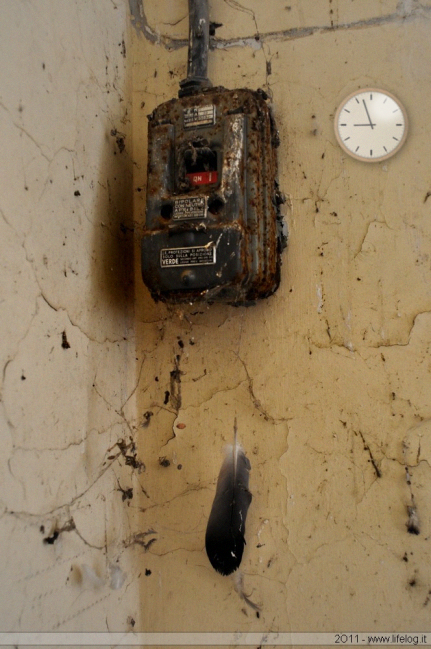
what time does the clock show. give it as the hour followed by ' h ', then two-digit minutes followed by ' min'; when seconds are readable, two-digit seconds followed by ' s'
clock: 8 h 57 min
